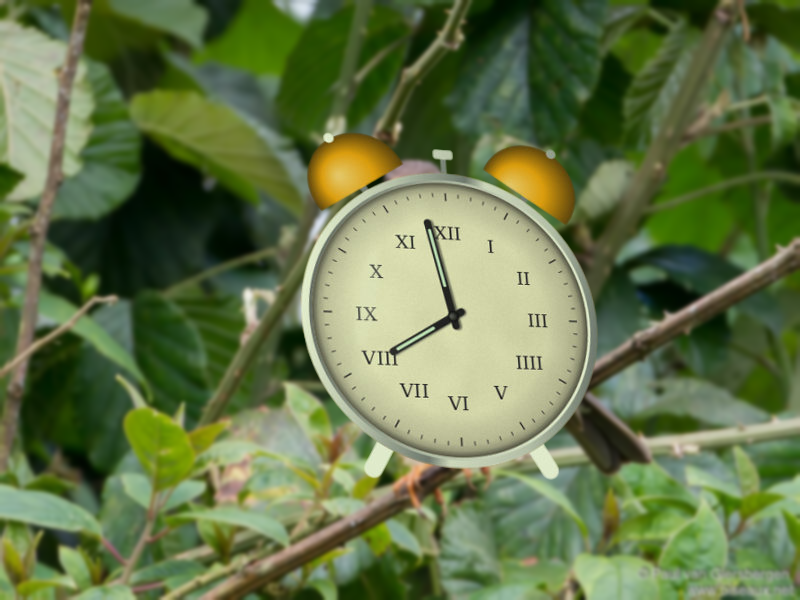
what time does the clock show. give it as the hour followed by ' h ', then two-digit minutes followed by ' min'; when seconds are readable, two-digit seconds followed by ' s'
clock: 7 h 58 min
